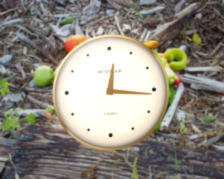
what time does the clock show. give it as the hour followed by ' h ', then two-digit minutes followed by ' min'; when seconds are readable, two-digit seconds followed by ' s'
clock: 12 h 16 min
